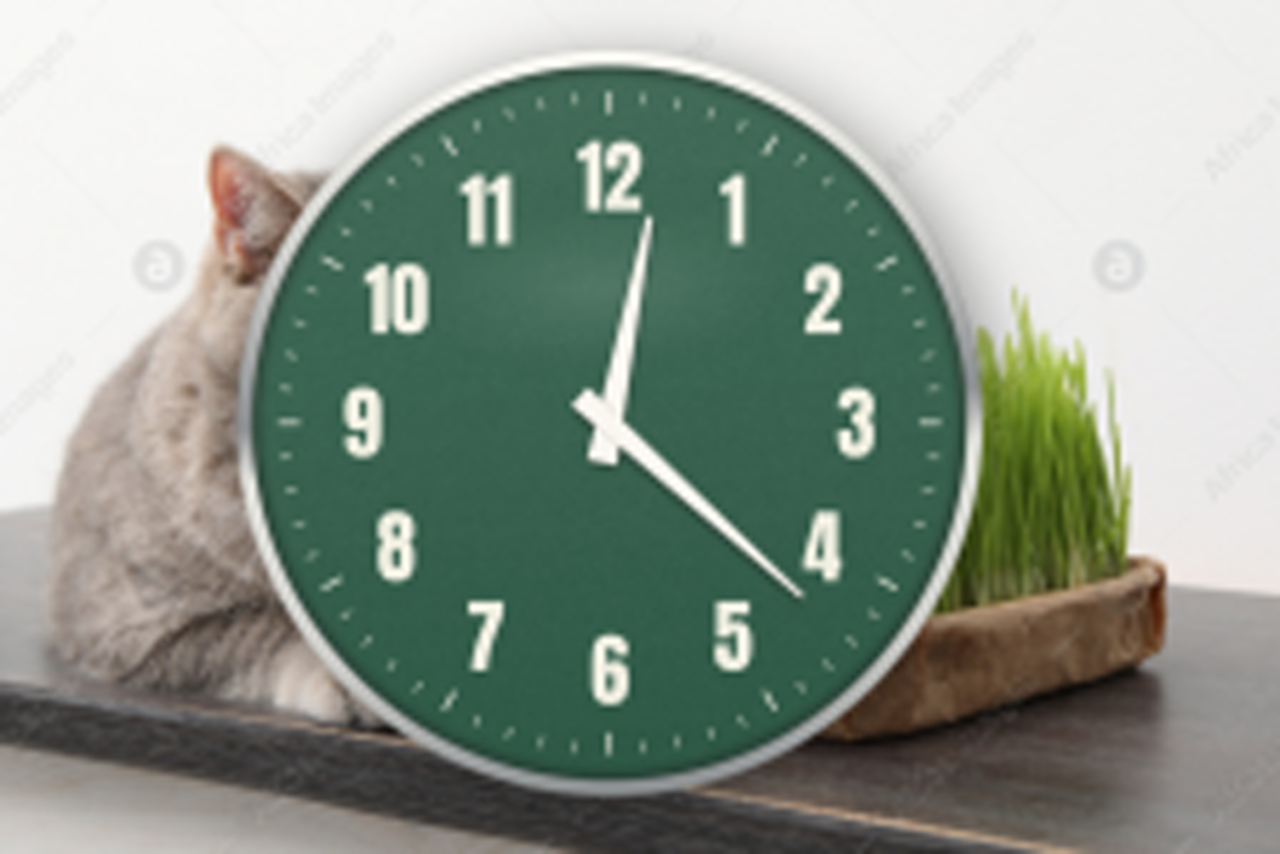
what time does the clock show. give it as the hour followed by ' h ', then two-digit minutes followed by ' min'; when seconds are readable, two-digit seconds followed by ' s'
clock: 12 h 22 min
